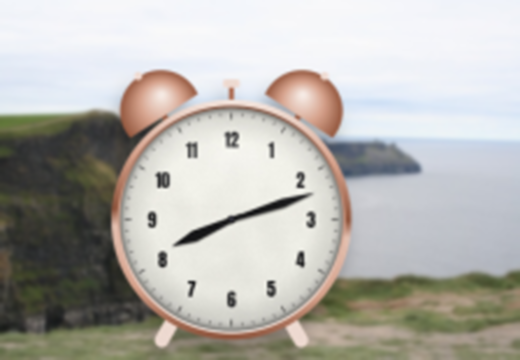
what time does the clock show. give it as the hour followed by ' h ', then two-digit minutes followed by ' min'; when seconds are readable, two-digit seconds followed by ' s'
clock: 8 h 12 min
